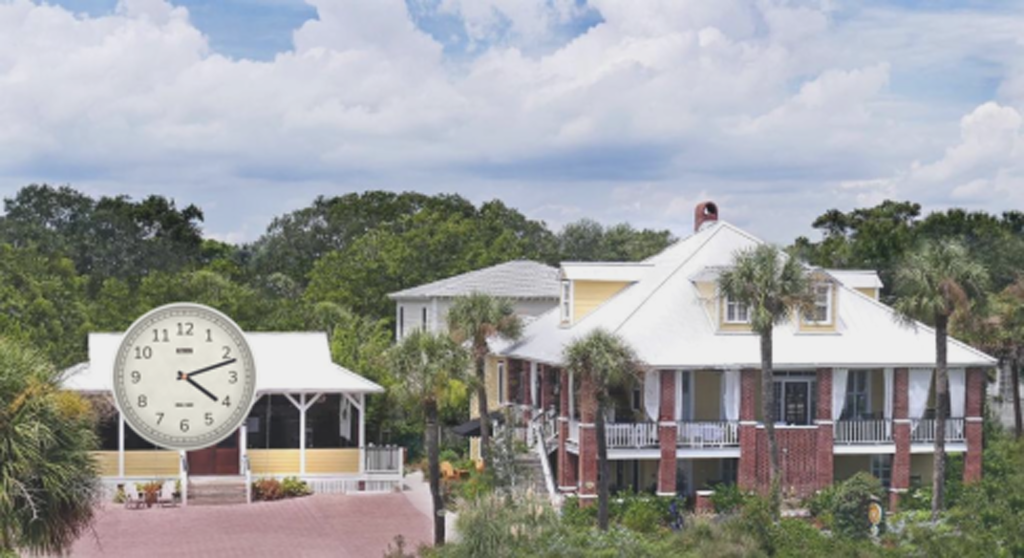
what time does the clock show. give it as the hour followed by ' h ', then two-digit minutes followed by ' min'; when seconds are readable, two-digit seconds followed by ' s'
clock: 4 h 12 min
